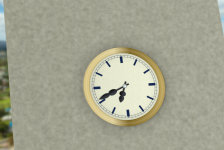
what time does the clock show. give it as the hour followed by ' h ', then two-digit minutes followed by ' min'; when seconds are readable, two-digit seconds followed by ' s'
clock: 6 h 41 min
